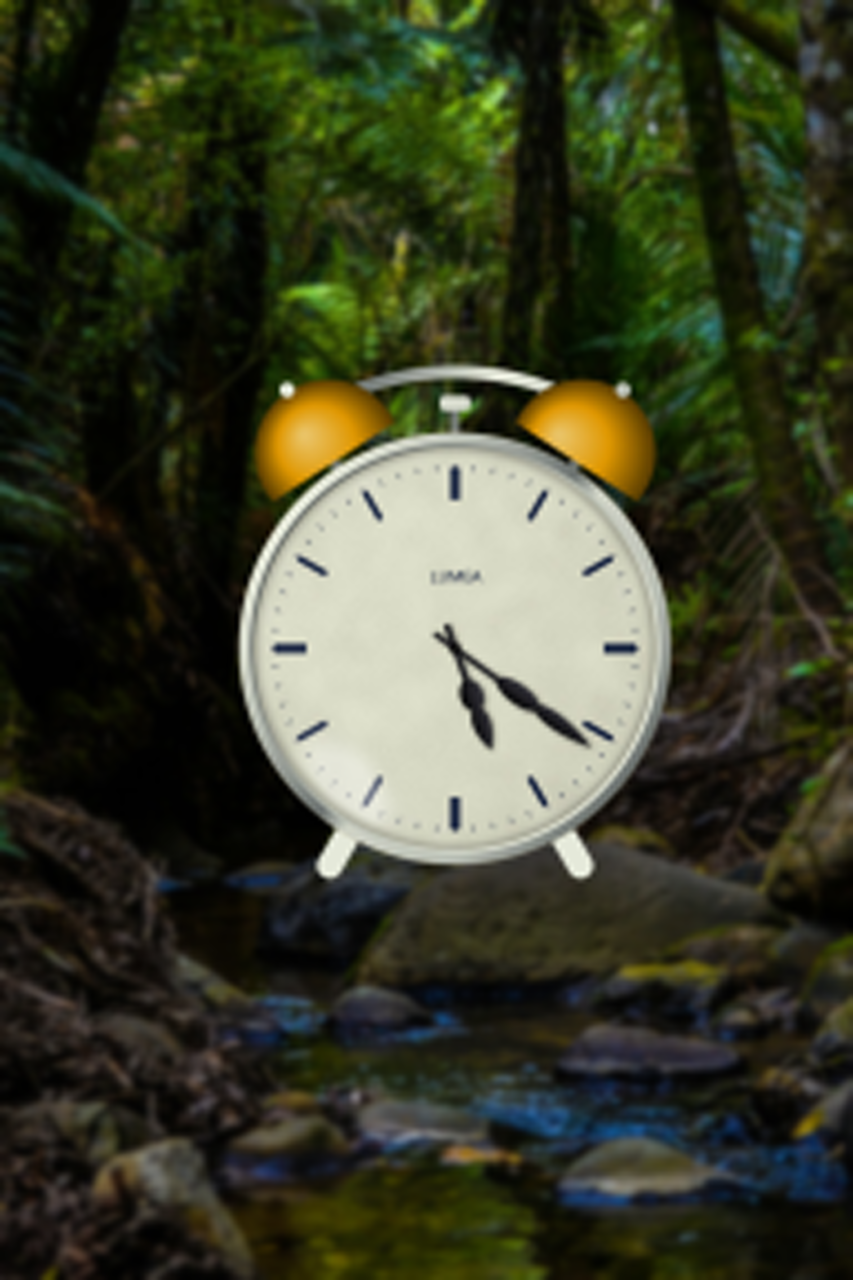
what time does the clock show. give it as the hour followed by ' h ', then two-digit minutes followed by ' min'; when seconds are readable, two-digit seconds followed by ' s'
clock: 5 h 21 min
